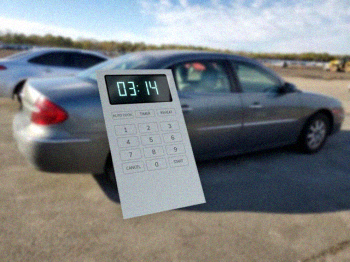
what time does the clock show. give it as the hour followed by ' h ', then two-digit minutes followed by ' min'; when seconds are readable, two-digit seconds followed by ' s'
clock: 3 h 14 min
